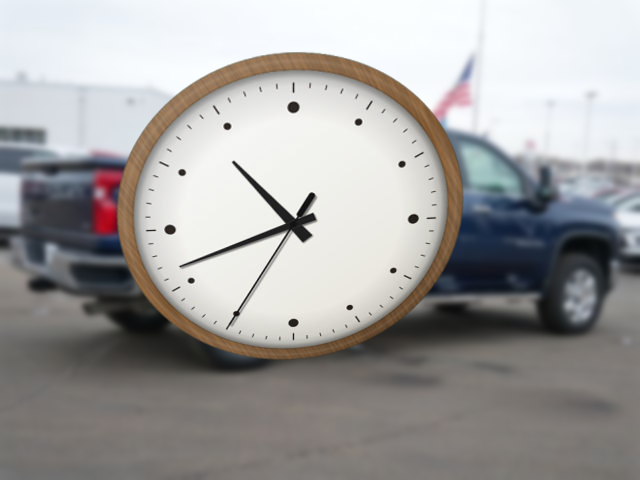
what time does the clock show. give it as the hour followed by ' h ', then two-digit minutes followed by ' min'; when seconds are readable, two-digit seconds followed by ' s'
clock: 10 h 41 min 35 s
